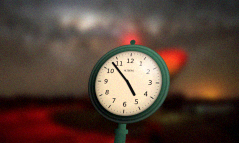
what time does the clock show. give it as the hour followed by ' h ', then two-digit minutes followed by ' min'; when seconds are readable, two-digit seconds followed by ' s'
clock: 4 h 53 min
